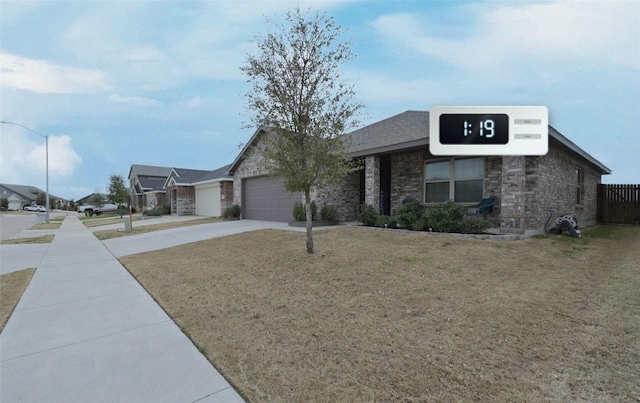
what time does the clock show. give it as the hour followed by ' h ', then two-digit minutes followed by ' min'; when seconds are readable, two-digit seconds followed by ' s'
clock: 1 h 19 min
